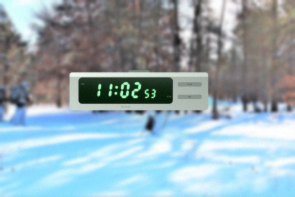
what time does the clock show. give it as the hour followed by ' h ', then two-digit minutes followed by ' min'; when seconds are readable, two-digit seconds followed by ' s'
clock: 11 h 02 min 53 s
